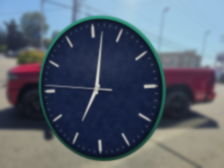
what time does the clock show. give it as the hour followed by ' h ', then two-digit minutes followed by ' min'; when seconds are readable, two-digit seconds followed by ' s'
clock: 7 h 01 min 46 s
